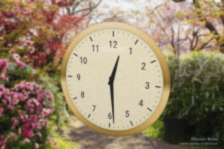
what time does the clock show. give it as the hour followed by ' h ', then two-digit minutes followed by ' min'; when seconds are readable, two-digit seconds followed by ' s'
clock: 12 h 29 min
